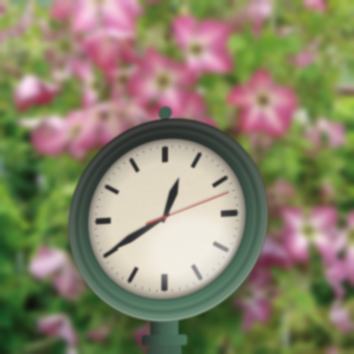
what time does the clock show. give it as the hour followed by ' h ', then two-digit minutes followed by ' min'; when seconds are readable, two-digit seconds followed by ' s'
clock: 12 h 40 min 12 s
